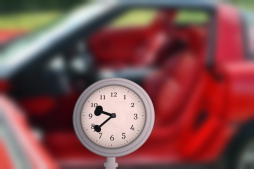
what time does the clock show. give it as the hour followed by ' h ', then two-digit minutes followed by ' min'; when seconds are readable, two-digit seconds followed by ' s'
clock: 9 h 38 min
